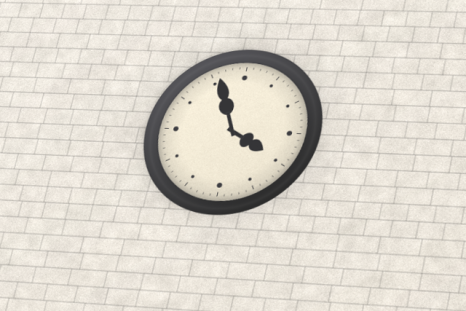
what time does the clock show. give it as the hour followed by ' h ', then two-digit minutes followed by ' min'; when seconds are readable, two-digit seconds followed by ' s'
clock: 3 h 56 min
